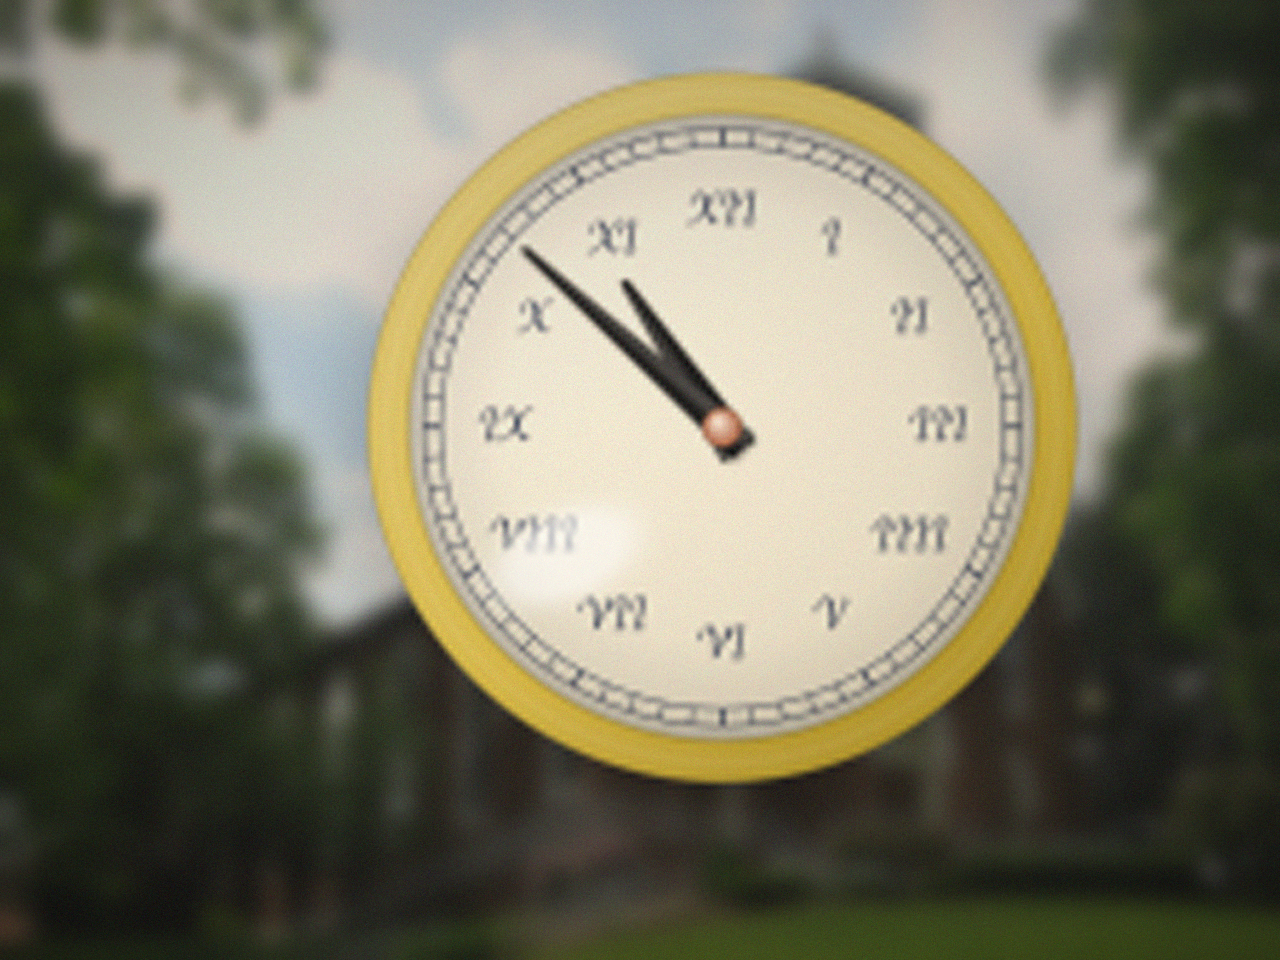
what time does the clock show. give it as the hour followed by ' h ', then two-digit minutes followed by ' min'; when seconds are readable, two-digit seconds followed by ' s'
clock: 10 h 52 min
